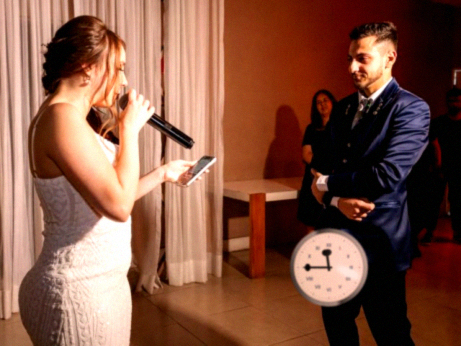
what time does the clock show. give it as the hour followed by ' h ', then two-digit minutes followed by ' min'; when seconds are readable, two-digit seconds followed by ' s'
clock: 11 h 45 min
